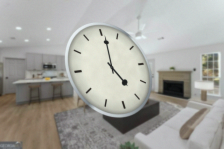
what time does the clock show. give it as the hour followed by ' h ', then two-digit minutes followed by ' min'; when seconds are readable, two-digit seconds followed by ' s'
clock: 5 h 01 min
